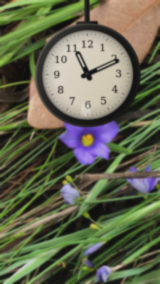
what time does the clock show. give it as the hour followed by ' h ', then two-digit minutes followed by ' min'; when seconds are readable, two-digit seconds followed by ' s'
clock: 11 h 11 min
